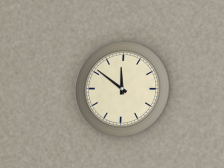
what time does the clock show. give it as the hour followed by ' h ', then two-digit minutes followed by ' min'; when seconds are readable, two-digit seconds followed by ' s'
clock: 11 h 51 min
